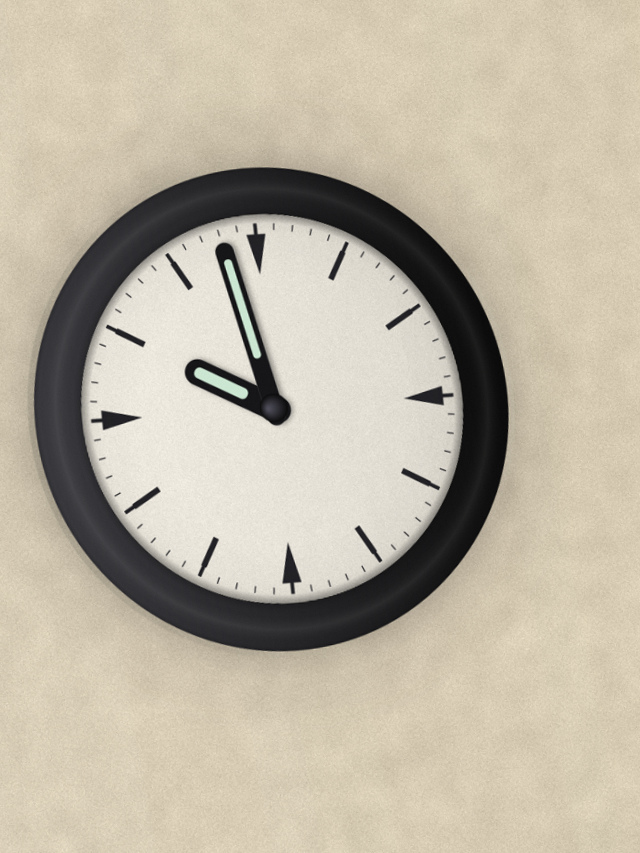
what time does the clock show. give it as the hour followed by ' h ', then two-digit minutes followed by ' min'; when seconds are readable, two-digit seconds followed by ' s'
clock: 9 h 58 min
